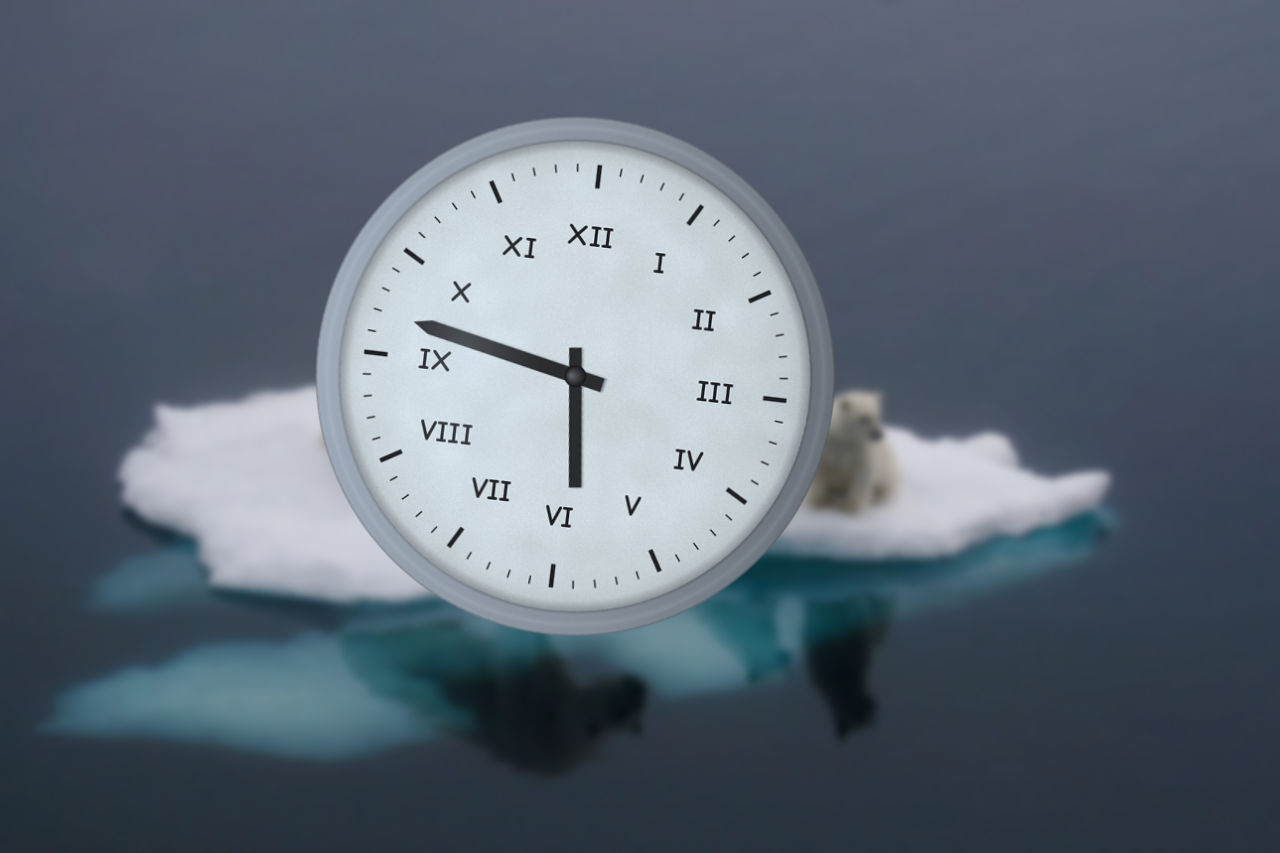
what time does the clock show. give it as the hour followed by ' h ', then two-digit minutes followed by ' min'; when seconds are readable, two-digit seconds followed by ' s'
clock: 5 h 47 min
